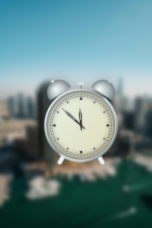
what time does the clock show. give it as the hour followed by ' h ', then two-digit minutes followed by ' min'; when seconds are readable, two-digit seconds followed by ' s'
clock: 11 h 52 min
